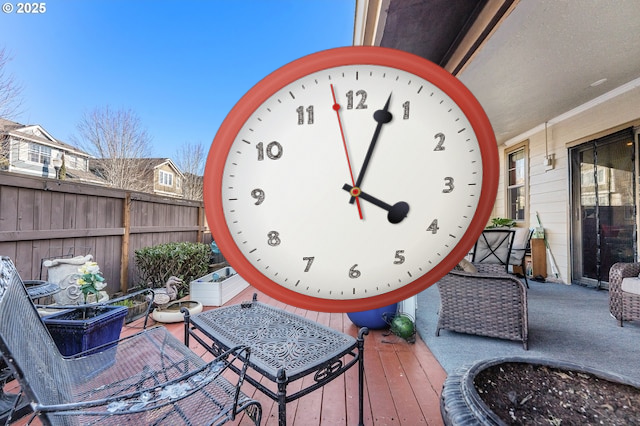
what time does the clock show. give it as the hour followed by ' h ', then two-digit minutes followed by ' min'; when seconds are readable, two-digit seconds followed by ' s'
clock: 4 h 02 min 58 s
